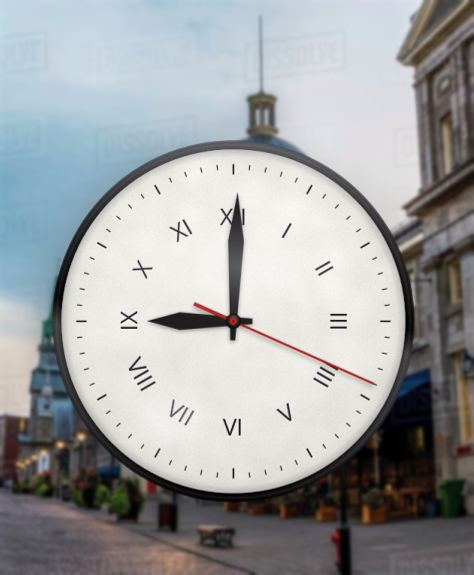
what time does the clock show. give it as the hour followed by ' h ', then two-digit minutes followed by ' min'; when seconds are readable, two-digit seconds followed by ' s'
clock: 9 h 00 min 19 s
